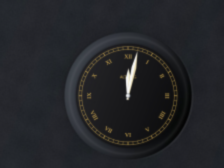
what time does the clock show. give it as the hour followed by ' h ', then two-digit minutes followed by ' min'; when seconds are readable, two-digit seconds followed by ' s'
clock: 12 h 02 min
